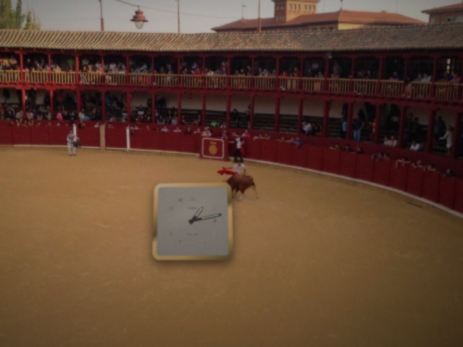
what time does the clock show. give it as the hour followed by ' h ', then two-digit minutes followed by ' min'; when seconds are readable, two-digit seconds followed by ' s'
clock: 1 h 13 min
